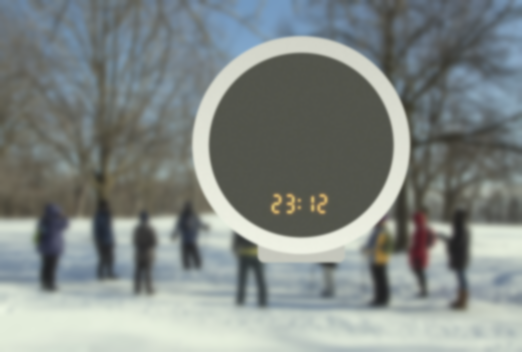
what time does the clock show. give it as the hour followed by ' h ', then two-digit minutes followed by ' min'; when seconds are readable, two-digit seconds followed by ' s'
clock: 23 h 12 min
